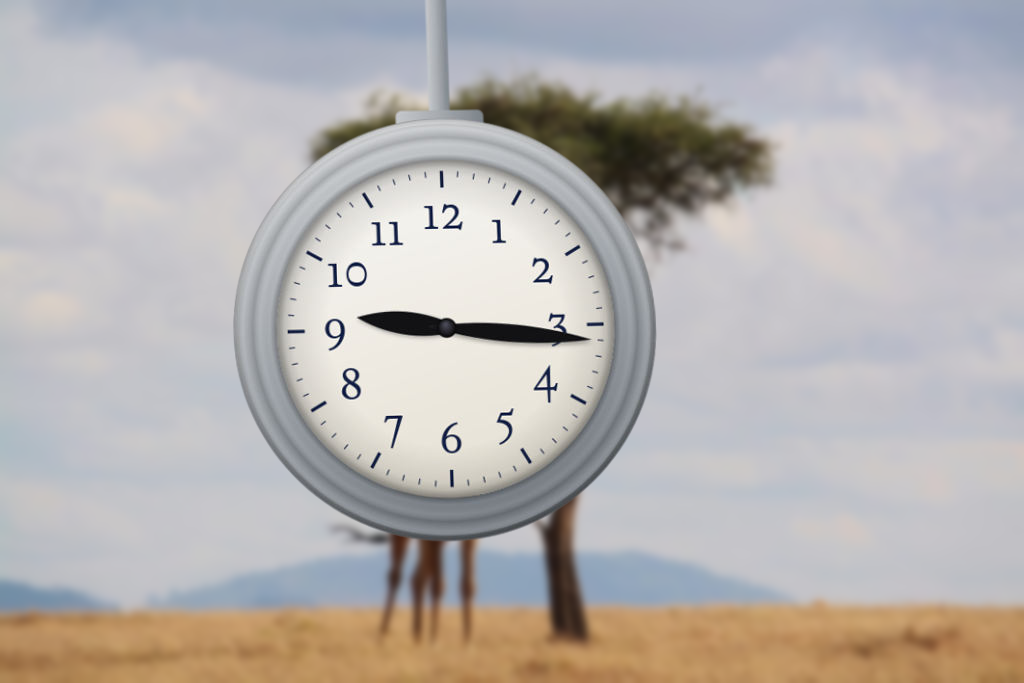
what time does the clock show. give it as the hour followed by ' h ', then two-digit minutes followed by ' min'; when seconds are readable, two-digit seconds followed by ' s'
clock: 9 h 16 min
